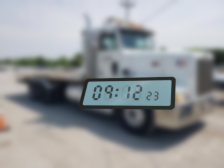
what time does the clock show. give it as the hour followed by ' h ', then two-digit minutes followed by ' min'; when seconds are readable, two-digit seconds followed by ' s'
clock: 9 h 12 min 23 s
